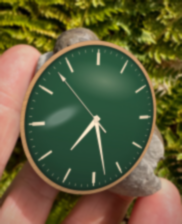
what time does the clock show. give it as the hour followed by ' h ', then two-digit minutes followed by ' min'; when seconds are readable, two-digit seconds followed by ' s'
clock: 7 h 27 min 53 s
